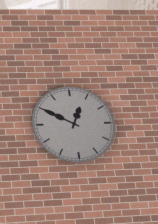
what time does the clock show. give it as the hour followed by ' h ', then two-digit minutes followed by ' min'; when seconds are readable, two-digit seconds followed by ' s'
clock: 12 h 50 min
